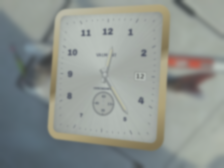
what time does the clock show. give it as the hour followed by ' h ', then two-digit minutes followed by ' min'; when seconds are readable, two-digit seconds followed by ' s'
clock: 12 h 24 min
